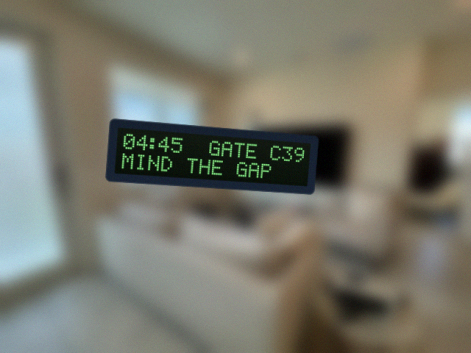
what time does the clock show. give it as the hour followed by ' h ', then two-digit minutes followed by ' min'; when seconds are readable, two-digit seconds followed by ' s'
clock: 4 h 45 min
